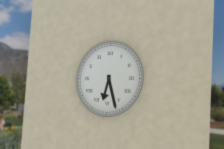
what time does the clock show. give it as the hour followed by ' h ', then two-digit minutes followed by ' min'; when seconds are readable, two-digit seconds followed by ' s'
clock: 6 h 27 min
